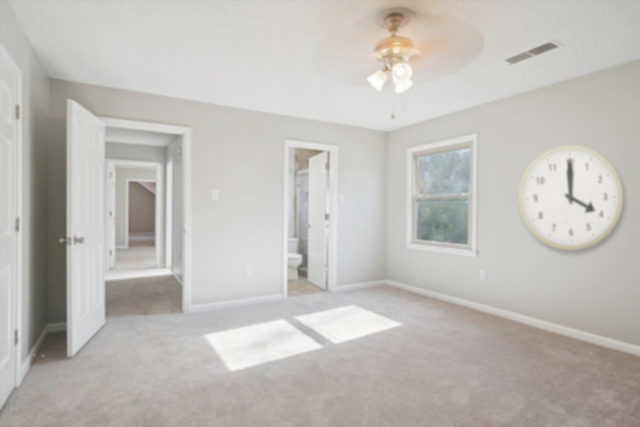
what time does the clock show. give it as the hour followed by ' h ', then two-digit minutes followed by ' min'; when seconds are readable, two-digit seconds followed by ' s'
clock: 4 h 00 min
